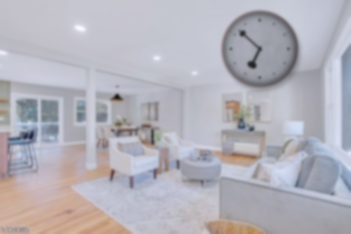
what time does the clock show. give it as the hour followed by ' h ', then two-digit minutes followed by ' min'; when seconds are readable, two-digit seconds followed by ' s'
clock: 6 h 52 min
